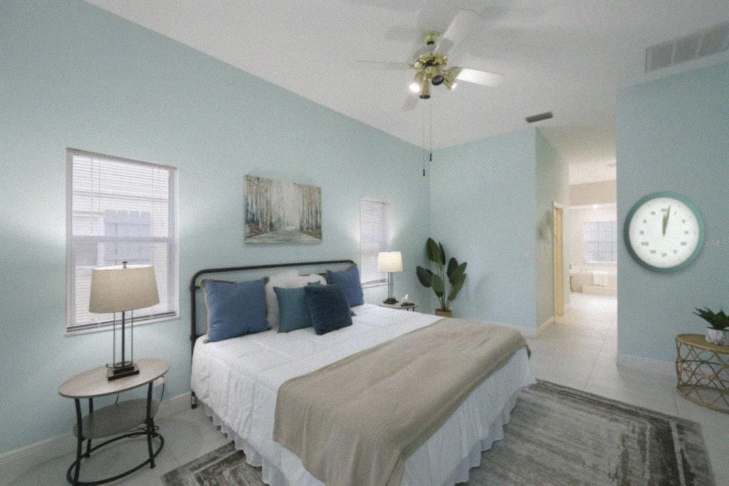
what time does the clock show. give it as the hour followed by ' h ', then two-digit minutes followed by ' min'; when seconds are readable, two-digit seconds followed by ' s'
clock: 12 h 02 min
